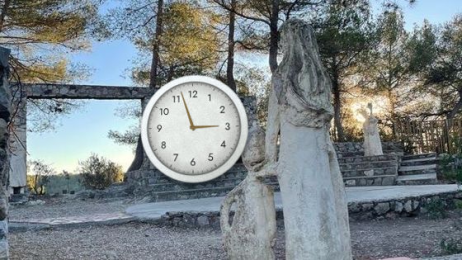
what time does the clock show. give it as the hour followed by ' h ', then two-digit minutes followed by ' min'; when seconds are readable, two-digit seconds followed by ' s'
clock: 2 h 57 min
